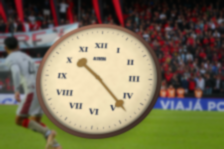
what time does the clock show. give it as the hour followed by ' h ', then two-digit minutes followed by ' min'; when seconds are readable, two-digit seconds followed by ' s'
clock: 10 h 23 min
